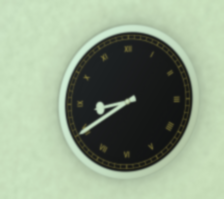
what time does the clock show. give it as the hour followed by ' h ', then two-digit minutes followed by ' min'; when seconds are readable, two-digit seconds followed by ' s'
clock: 8 h 40 min
